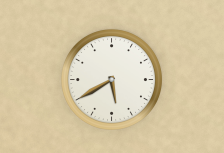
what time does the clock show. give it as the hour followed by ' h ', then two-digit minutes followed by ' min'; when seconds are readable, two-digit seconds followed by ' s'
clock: 5 h 40 min
